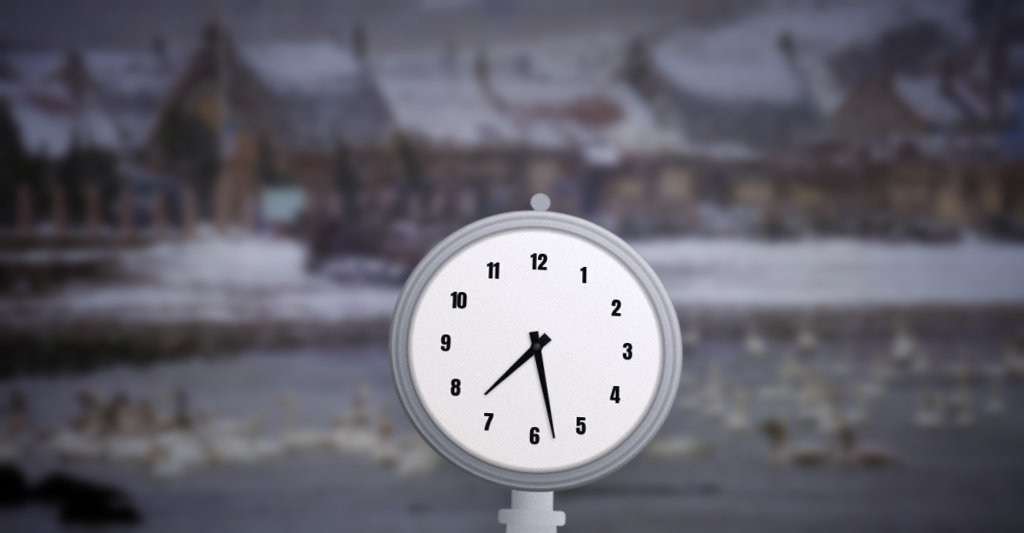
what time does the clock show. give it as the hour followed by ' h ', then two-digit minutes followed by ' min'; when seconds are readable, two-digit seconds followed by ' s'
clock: 7 h 28 min
